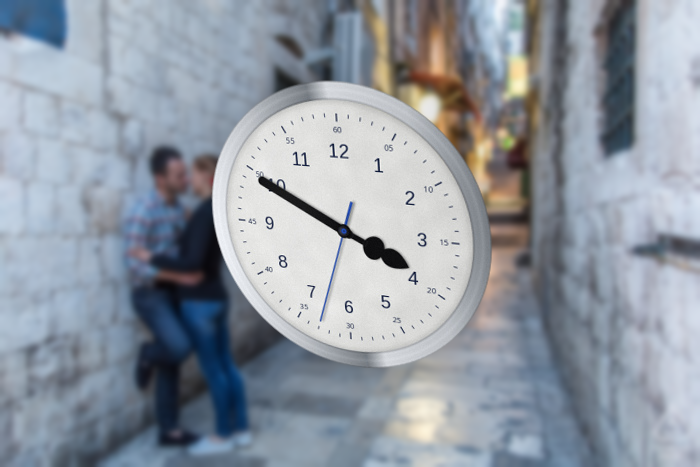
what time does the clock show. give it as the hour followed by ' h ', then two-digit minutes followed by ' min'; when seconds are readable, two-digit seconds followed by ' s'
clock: 3 h 49 min 33 s
